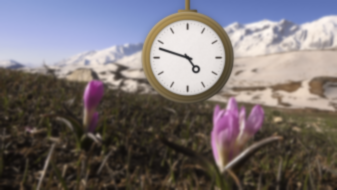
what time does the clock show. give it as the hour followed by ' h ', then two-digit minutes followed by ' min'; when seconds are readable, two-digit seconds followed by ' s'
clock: 4 h 48 min
